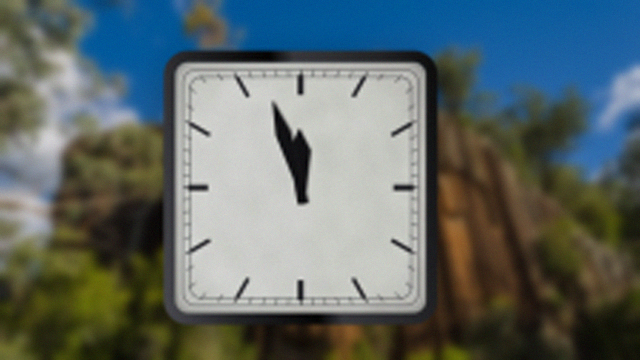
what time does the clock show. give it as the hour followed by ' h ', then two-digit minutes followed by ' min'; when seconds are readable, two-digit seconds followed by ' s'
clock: 11 h 57 min
